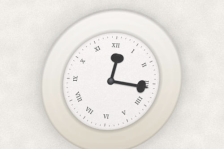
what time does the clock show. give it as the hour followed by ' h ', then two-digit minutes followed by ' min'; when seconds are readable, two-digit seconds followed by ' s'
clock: 12 h 16 min
